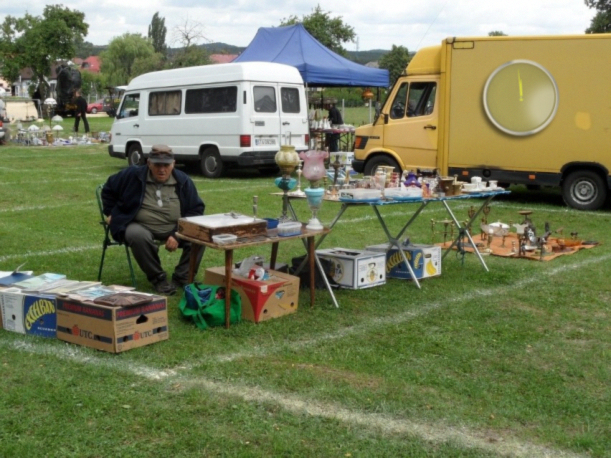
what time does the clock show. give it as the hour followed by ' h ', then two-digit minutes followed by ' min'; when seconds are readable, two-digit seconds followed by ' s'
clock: 11 h 59 min
